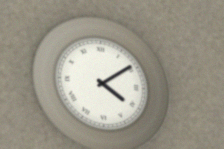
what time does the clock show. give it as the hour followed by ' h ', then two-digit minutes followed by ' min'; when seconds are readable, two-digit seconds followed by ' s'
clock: 4 h 09 min
